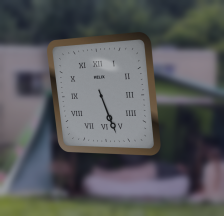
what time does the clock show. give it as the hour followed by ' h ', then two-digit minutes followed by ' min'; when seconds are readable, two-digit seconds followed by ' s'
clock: 5 h 27 min
